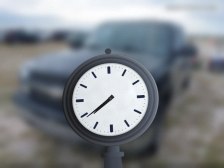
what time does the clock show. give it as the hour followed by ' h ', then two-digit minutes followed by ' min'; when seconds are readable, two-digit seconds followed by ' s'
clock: 7 h 39 min
